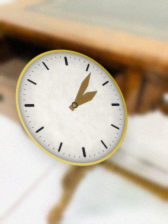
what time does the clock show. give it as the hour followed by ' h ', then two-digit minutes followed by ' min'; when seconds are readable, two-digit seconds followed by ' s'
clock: 2 h 06 min
